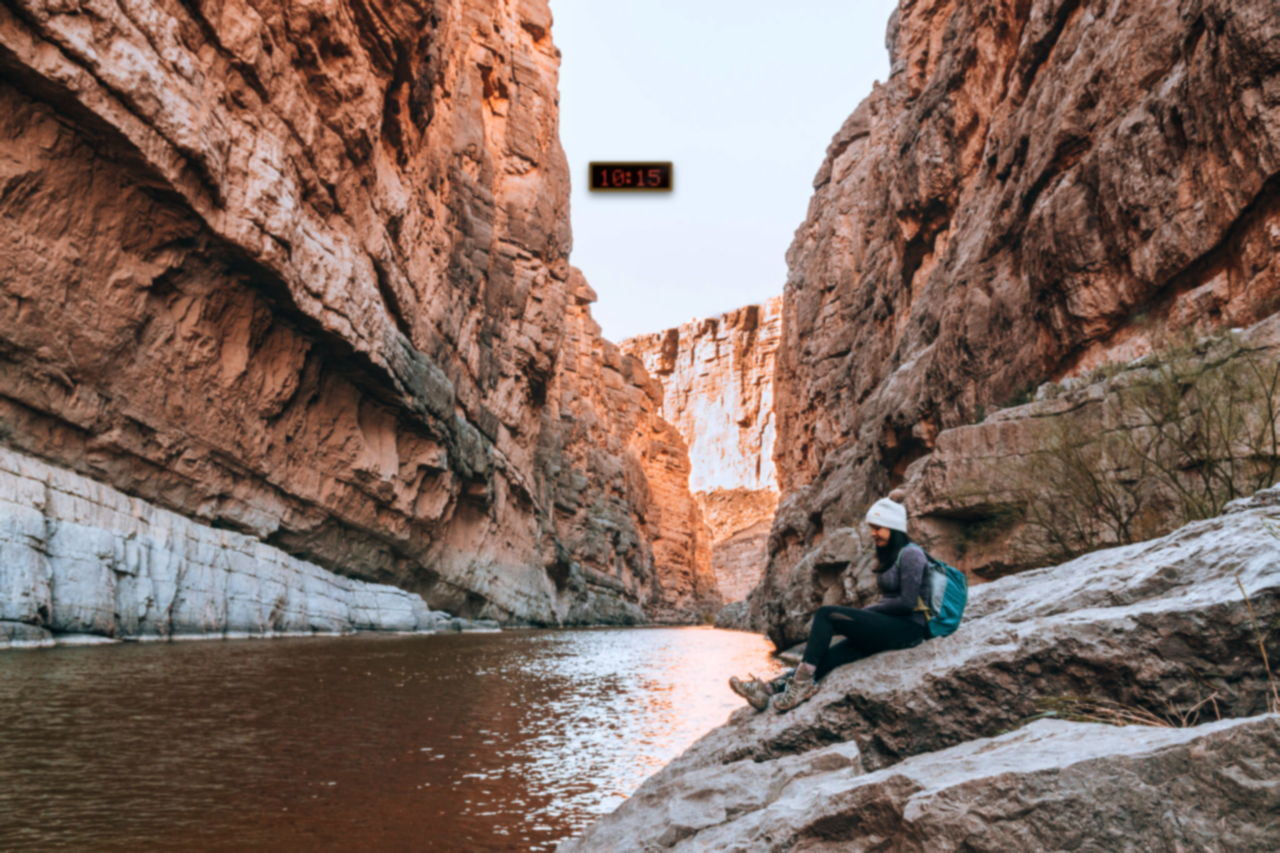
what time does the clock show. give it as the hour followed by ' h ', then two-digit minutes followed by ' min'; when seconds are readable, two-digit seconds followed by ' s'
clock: 10 h 15 min
